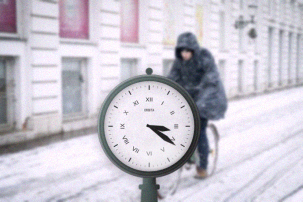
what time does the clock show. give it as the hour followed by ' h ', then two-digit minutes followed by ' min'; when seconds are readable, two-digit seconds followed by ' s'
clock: 3 h 21 min
